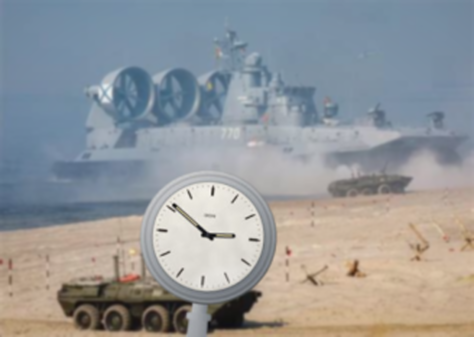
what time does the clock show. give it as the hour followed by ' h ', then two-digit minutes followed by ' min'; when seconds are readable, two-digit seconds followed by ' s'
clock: 2 h 51 min
